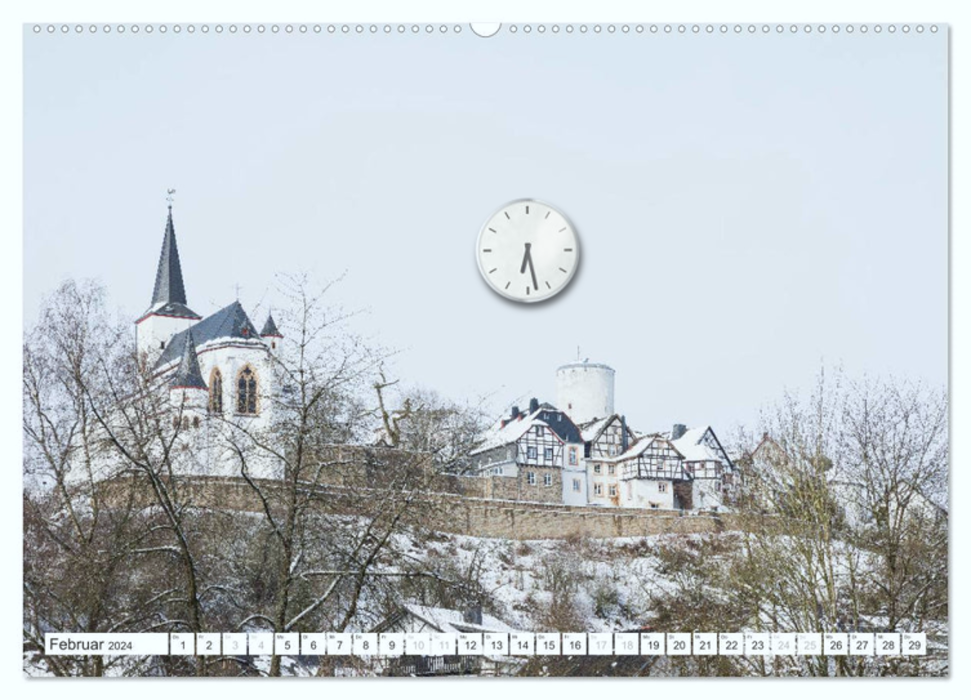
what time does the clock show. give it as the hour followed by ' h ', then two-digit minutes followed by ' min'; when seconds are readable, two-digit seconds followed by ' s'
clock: 6 h 28 min
